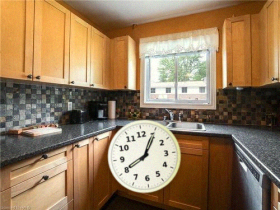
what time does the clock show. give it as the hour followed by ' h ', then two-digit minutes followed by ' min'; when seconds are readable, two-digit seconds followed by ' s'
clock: 8 h 05 min
